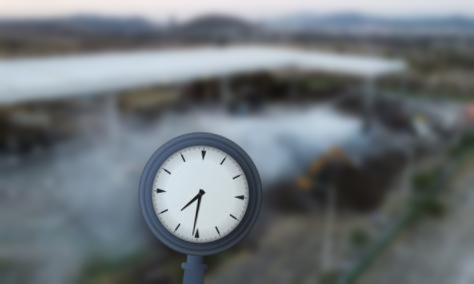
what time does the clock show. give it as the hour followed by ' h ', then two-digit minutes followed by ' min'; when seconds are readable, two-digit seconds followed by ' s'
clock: 7 h 31 min
